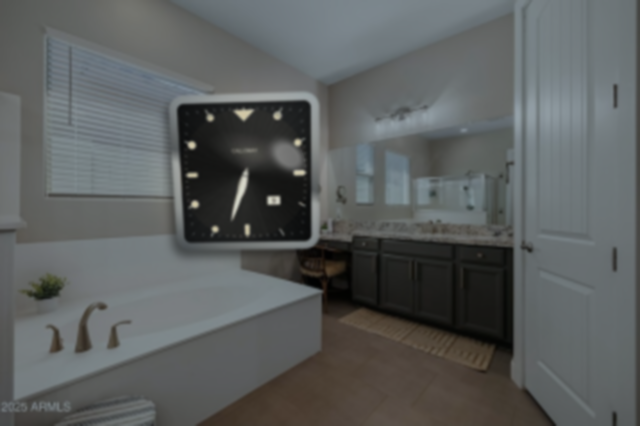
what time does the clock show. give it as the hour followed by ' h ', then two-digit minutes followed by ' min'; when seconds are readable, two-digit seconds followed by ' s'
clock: 6 h 33 min
